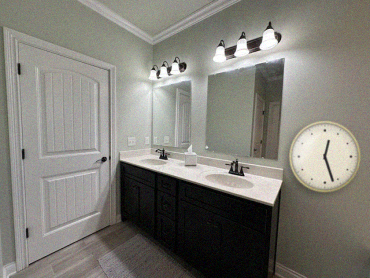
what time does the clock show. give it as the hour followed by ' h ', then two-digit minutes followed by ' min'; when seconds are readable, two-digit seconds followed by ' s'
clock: 12 h 27 min
